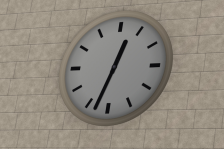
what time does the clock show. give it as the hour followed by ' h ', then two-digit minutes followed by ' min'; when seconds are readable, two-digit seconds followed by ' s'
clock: 12 h 33 min
